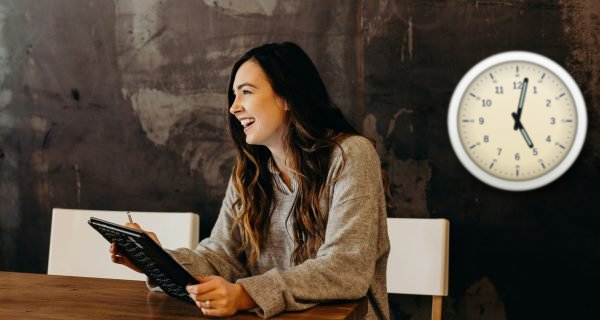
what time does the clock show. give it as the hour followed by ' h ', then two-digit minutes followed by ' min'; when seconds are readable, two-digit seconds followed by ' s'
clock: 5 h 02 min
